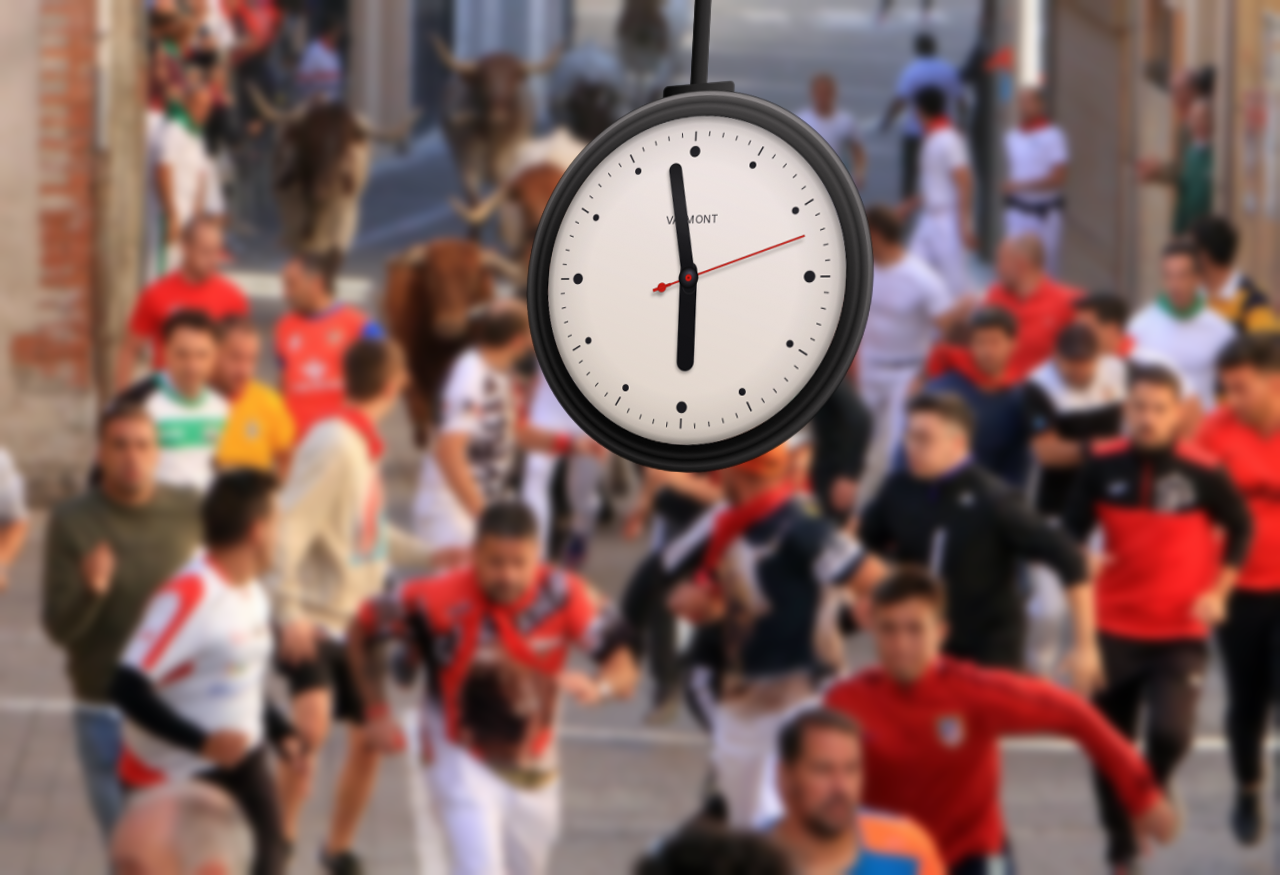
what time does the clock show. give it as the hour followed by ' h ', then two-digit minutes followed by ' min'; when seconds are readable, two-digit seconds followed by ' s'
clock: 5 h 58 min 12 s
